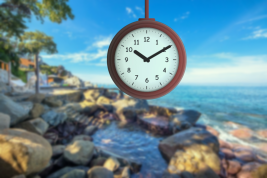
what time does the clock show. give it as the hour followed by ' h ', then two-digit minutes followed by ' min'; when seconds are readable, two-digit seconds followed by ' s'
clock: 10 h 10 min
